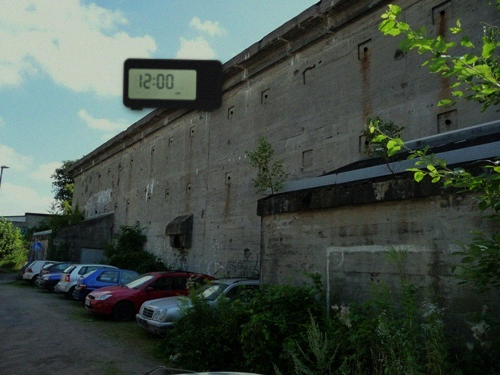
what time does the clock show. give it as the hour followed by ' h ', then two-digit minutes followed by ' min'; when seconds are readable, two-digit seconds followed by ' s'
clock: 12 h 00 min
